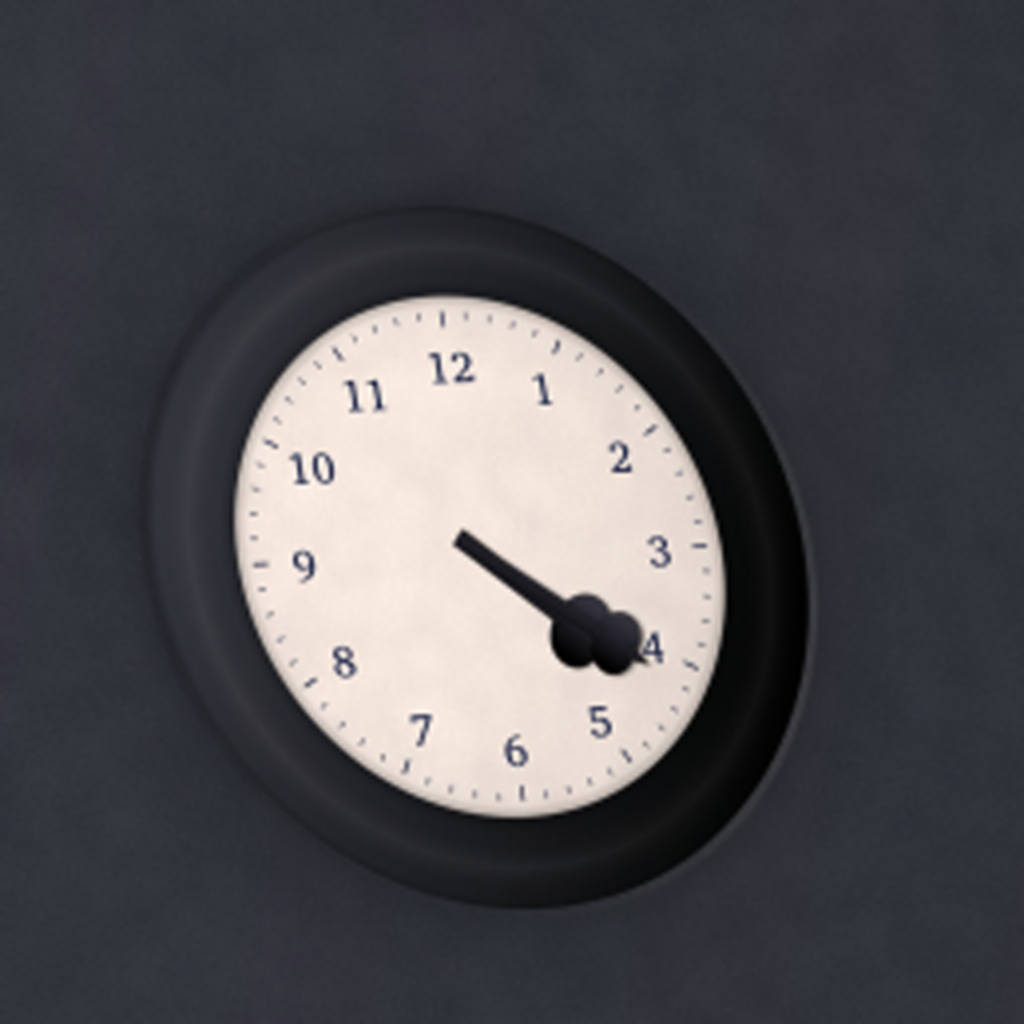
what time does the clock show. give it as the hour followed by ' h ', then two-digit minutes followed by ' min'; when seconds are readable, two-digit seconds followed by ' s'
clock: 4 h 21 min
